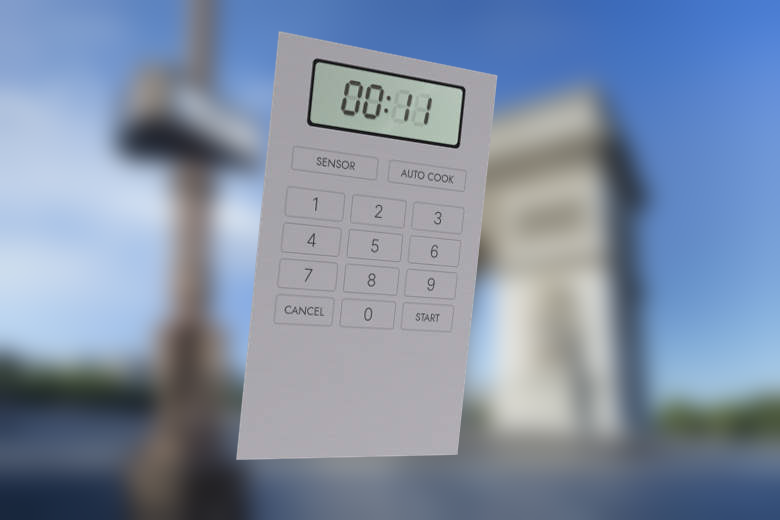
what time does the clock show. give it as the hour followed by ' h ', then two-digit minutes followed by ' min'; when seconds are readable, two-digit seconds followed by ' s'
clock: 0 h 11 min
